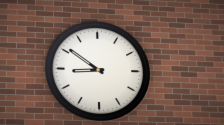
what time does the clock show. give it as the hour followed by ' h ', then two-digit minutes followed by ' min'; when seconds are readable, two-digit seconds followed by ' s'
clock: 8 h 51 min
